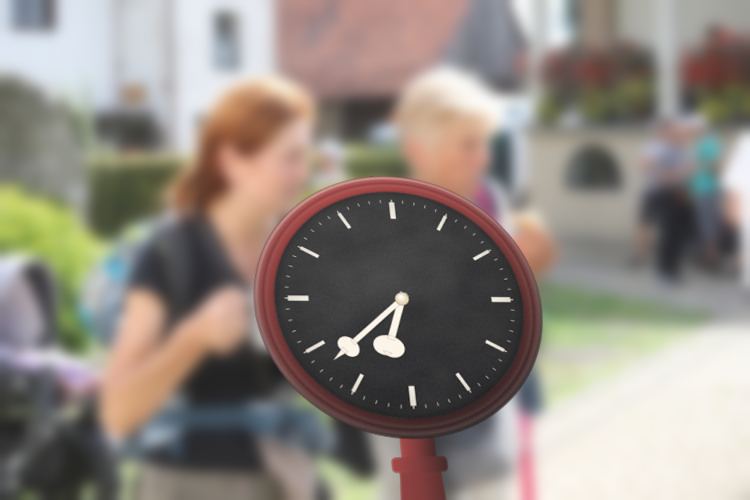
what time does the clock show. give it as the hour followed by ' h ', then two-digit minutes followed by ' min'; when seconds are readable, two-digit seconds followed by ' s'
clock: 6 h 38 min
